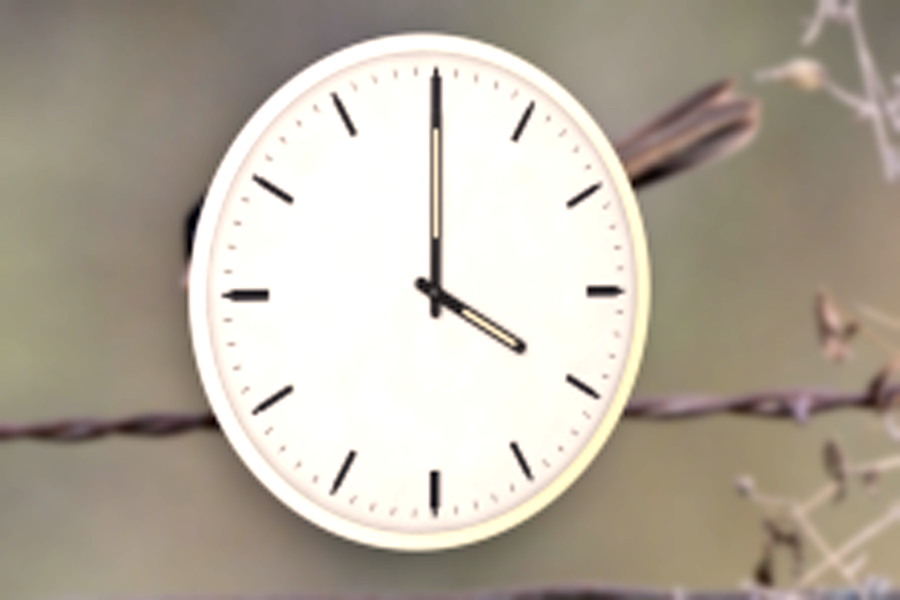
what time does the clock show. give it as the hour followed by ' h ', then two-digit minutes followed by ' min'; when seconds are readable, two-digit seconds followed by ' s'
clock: 4 h 00 min
